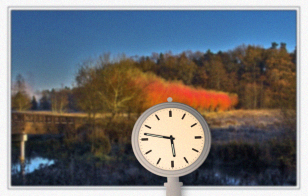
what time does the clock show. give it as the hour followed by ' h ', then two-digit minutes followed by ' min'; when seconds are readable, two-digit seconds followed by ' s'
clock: 5 h 47 min
